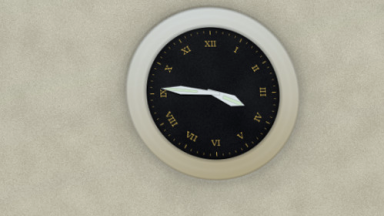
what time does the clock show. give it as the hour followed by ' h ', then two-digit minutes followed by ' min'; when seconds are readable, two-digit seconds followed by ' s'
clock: 3 h 46 min
